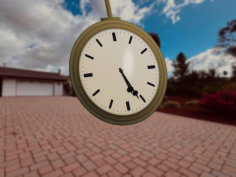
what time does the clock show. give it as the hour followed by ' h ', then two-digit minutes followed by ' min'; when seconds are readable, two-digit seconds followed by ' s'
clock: 5 h 26 min
